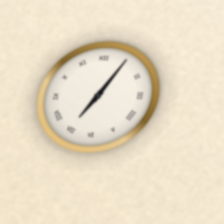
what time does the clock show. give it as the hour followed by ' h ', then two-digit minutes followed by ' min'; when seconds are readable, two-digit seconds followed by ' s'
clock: 7 h 05 min
